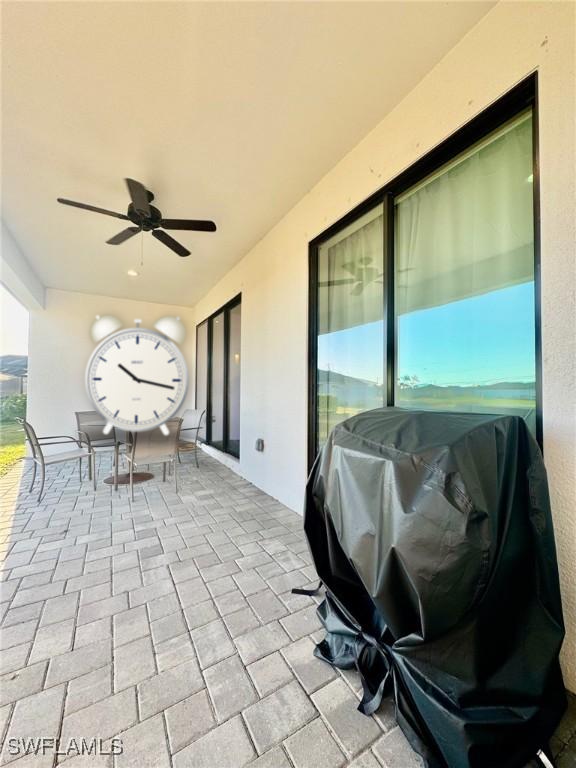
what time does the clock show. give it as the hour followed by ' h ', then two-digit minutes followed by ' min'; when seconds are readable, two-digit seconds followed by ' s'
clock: 10 h 17 min
